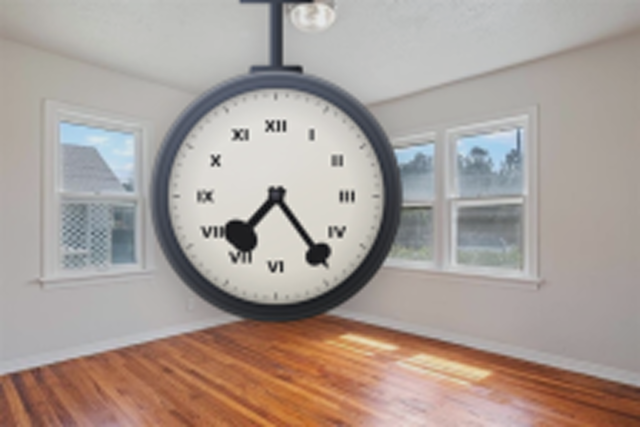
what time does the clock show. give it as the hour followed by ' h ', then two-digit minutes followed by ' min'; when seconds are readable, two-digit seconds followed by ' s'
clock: 7 h 24 min
